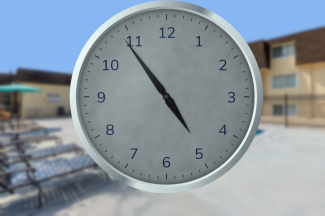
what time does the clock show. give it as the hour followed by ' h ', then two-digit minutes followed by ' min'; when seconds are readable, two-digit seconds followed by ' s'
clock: 4 h 54 min
